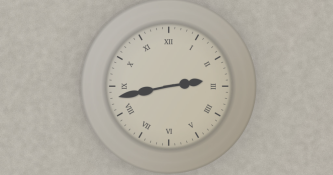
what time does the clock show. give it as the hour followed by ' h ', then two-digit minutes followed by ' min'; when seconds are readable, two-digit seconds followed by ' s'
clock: 2 h 43 min
